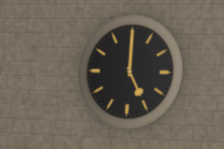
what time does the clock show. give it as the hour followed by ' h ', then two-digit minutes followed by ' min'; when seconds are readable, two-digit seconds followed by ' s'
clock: 5 h 00 min
